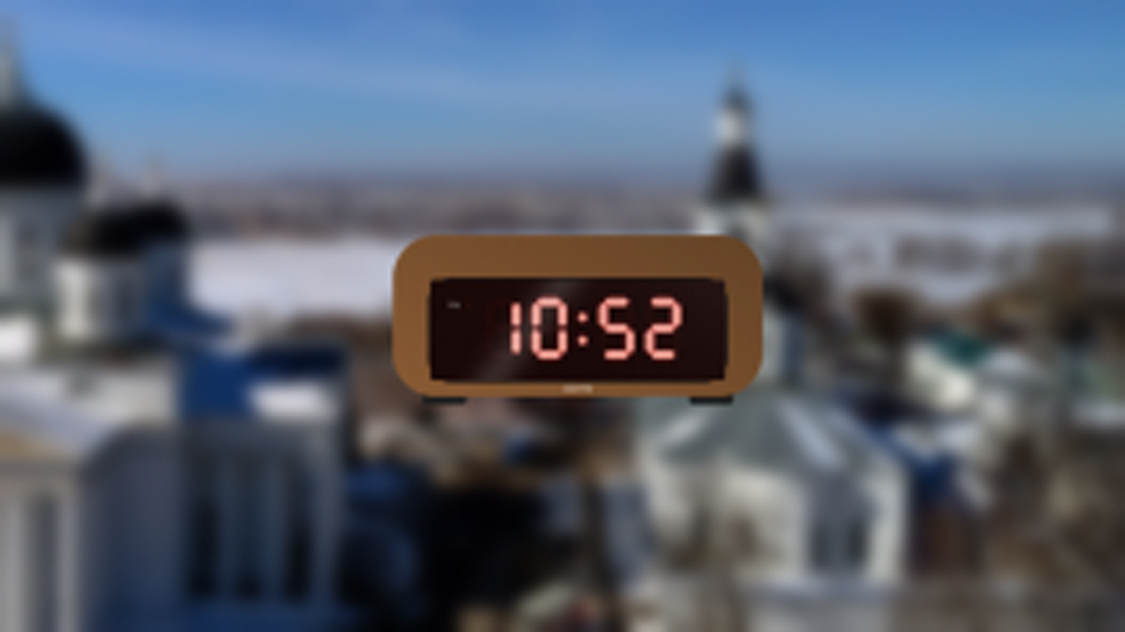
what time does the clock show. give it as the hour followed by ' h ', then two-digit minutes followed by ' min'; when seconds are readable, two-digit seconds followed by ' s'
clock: 10 h 52 min
